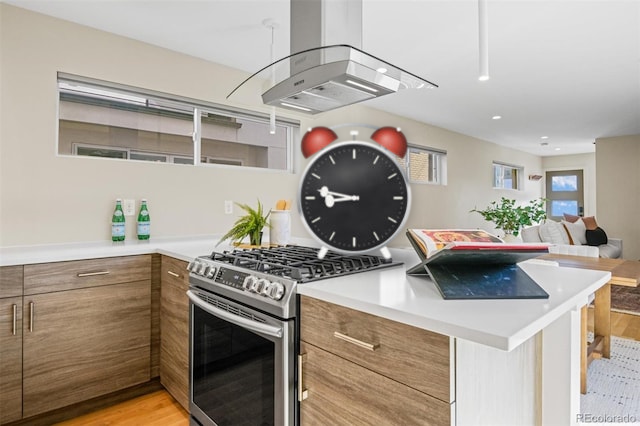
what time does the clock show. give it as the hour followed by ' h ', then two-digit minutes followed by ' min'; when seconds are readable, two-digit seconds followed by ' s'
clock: 8 h 47 min
